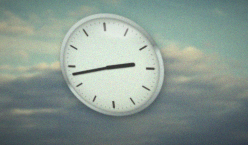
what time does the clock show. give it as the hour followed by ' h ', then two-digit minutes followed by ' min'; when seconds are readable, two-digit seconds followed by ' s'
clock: 2 h 43 min
